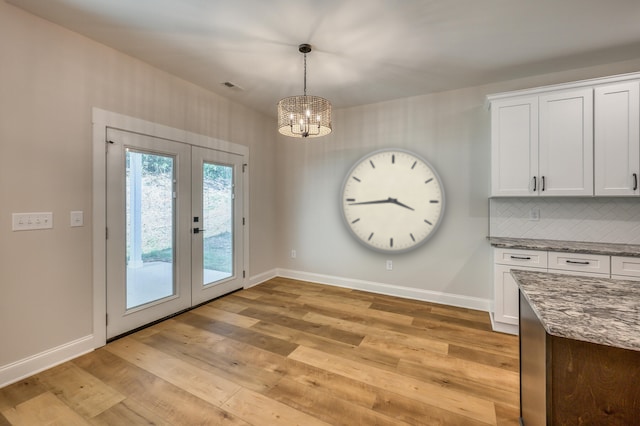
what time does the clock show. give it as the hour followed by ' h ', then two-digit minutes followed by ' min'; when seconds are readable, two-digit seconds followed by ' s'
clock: 3 h 44 min
